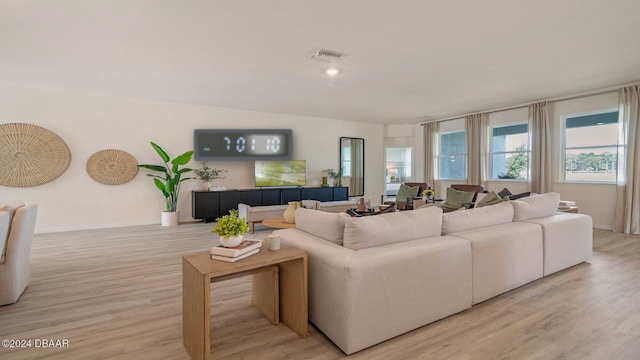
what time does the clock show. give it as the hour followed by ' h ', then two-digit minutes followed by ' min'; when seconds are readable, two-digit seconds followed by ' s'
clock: 7 h 01 min 10 s
